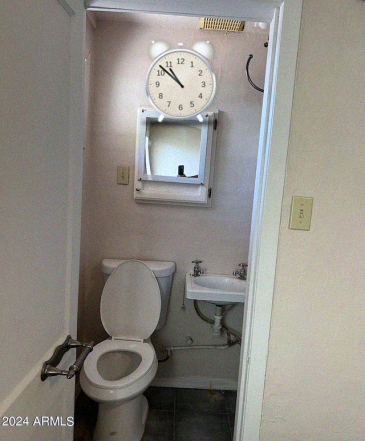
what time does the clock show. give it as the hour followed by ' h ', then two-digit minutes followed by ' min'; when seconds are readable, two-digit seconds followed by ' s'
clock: 10 h 52 min
